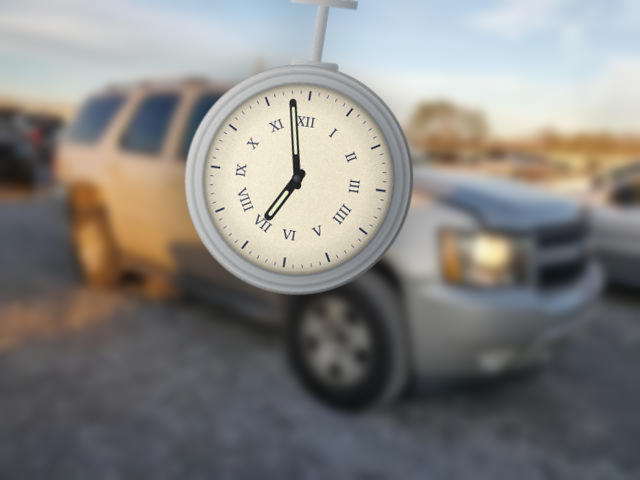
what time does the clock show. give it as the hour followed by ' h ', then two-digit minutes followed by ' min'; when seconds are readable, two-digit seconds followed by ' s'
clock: 6 h 58 min
